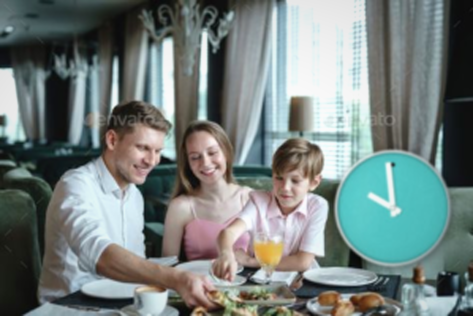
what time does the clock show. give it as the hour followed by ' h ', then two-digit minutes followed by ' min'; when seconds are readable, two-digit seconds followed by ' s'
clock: 9 h 59 min
